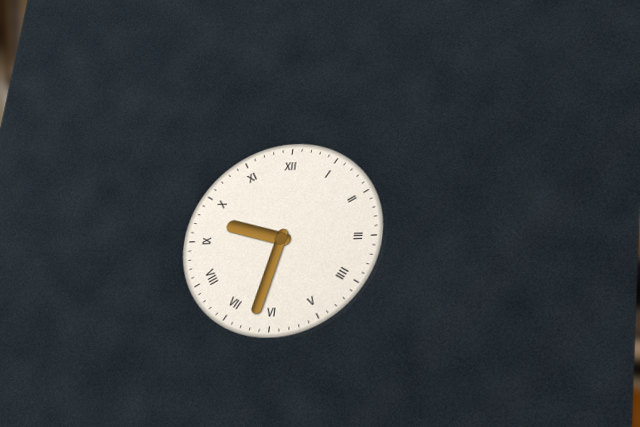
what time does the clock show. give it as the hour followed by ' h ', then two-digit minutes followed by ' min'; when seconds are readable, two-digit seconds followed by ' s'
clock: 9 h 32 min
